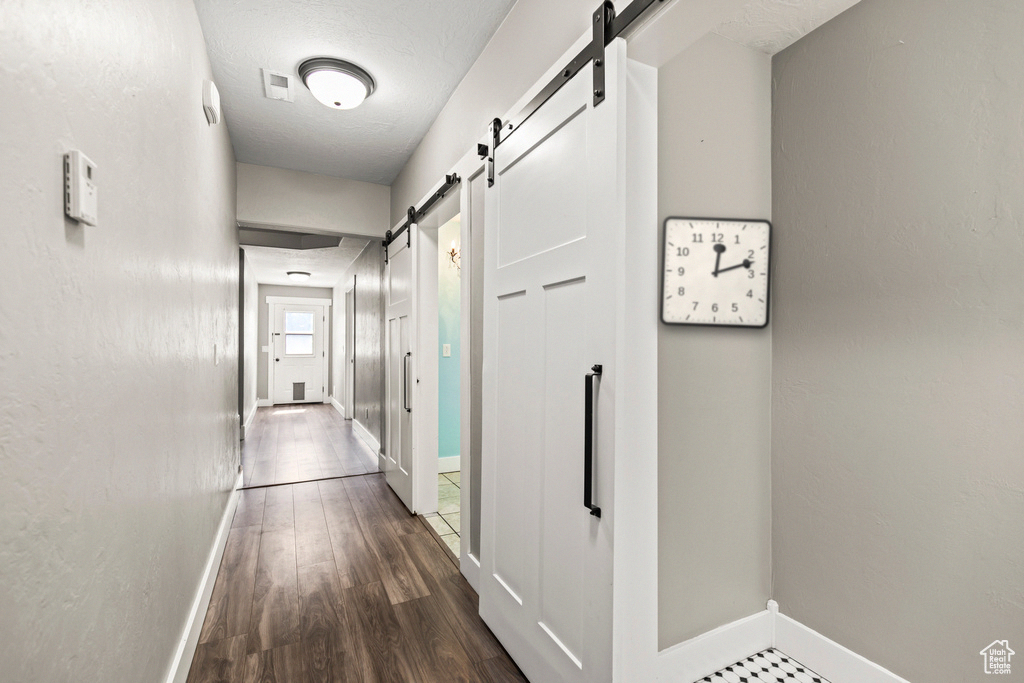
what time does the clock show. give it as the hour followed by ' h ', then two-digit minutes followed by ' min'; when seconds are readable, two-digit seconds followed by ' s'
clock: 12 h 12 min
